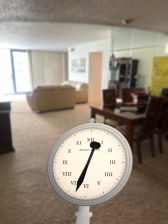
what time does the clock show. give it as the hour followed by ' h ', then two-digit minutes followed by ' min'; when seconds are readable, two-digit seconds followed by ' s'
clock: 12 h 33 min
